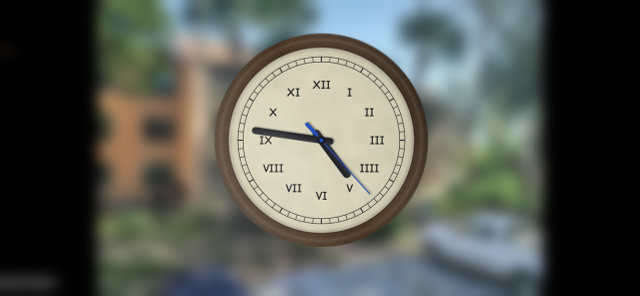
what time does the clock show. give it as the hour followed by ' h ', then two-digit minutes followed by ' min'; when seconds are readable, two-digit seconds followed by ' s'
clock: 4 h 46 min 23 s
